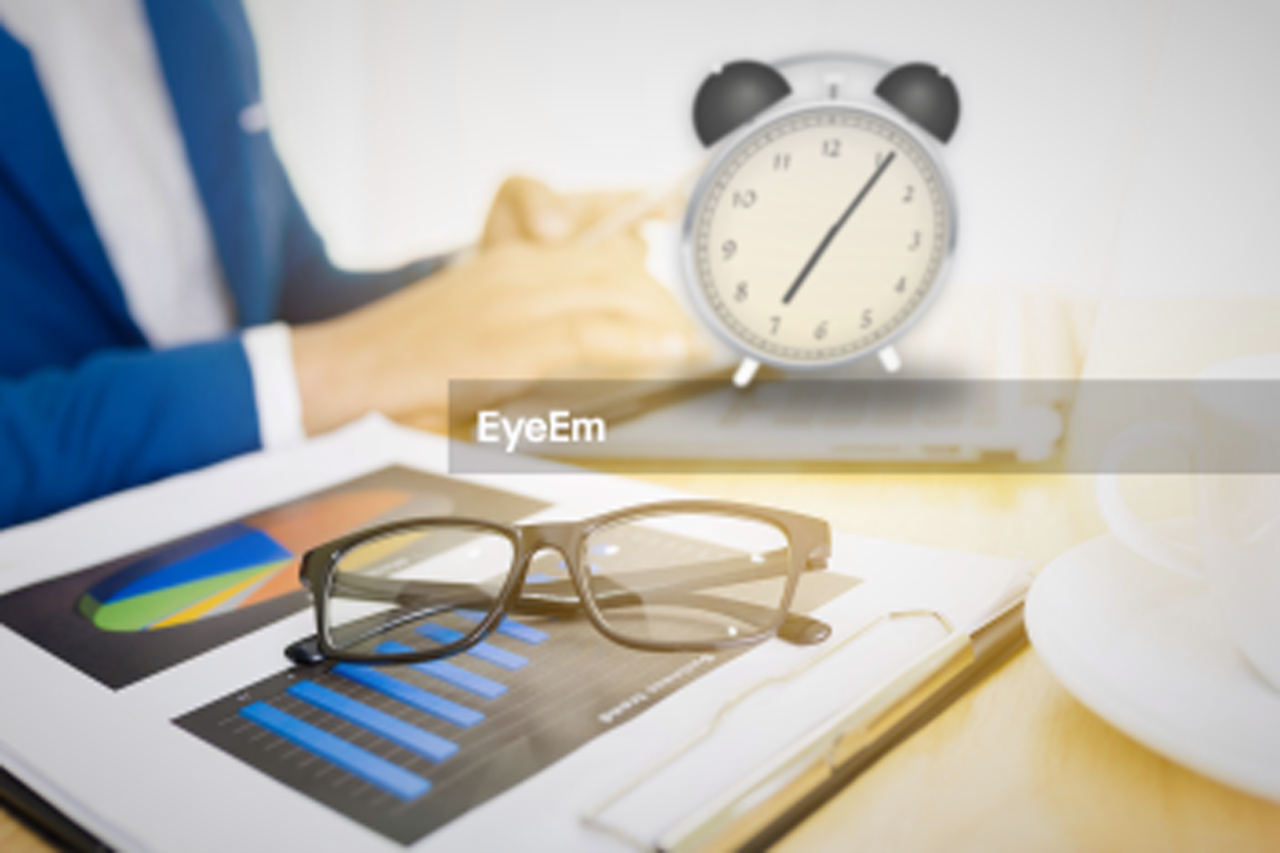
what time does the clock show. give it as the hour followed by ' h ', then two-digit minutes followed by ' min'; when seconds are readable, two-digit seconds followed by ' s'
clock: 7 h 06 min
